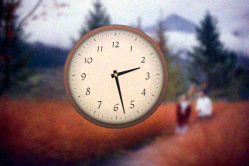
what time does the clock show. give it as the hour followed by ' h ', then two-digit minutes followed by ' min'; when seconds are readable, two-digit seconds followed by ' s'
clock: 2 h 28 min
